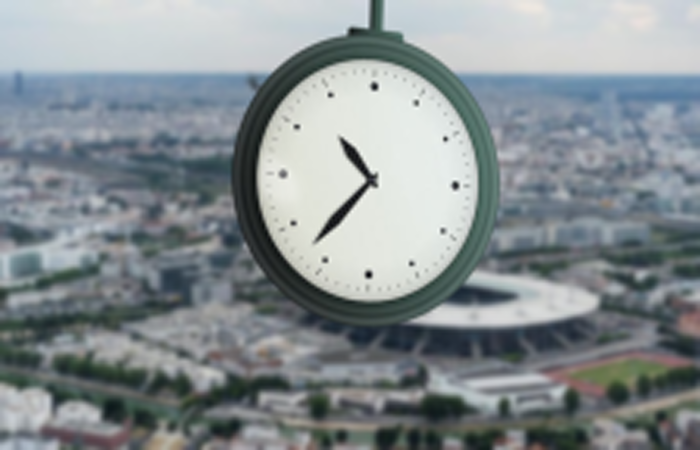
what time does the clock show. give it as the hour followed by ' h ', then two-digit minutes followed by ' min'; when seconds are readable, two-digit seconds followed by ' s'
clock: 10 h 37 min
